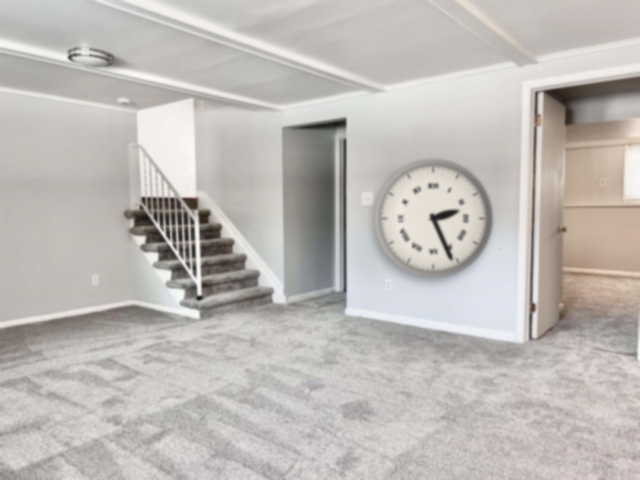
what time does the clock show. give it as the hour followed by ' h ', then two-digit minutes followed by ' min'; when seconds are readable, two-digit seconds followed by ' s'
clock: 2 h 26 min
